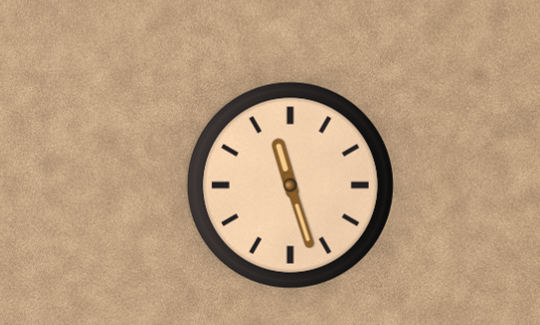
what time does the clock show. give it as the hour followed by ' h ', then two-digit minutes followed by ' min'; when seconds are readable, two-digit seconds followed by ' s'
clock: 11 h 27 min
